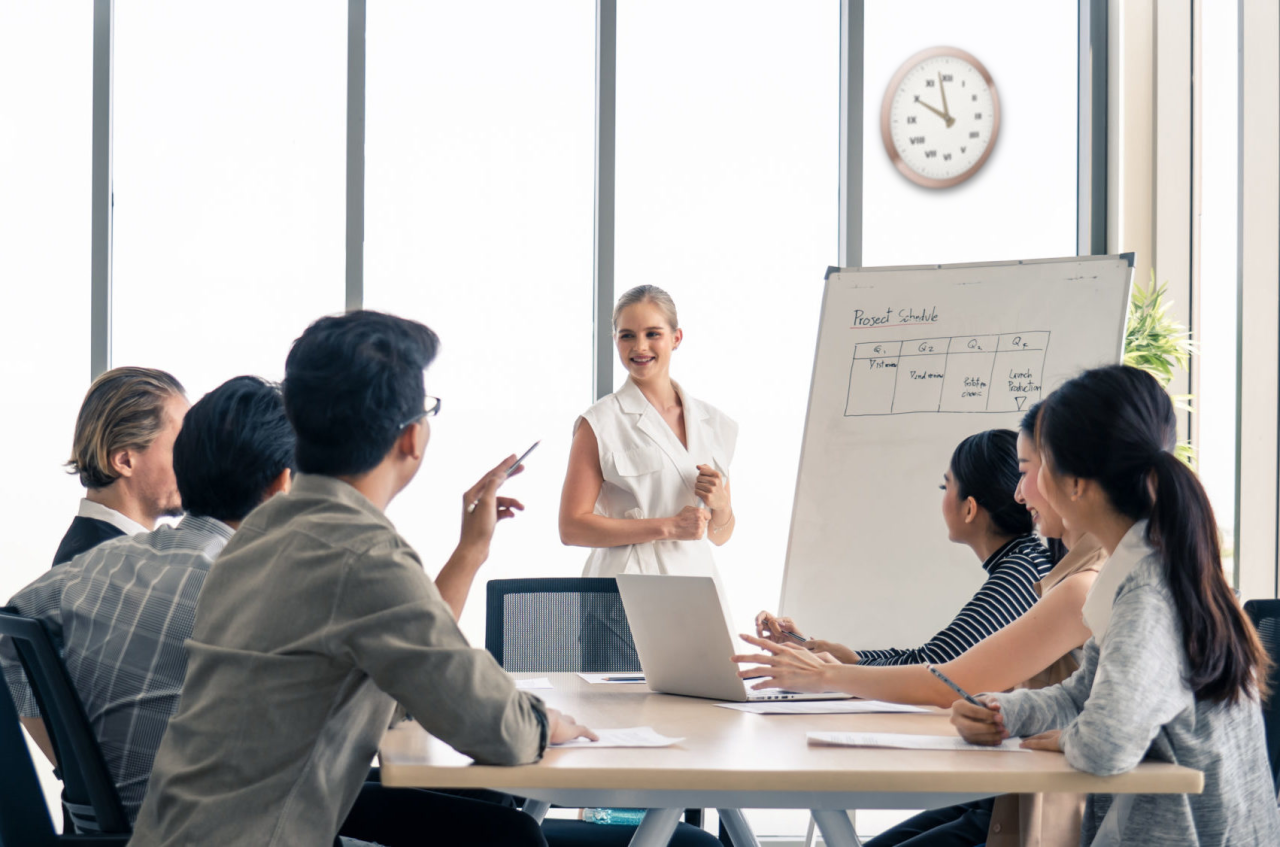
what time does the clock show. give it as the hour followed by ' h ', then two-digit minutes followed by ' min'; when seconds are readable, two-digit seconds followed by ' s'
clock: 9 h 58 min
